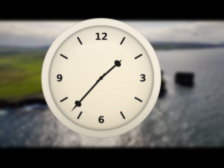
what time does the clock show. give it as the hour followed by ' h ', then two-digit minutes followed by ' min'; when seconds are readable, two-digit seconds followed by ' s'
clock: 1 h 37 min
